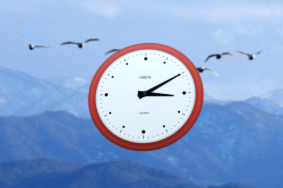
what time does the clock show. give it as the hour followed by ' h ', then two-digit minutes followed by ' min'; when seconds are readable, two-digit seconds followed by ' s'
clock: 3 h 10 min
